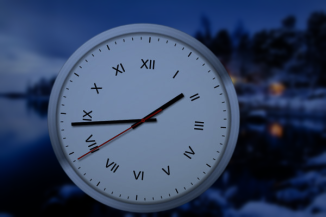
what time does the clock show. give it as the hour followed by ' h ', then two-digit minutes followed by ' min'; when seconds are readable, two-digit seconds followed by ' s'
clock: 1 h 43 min 39 s
